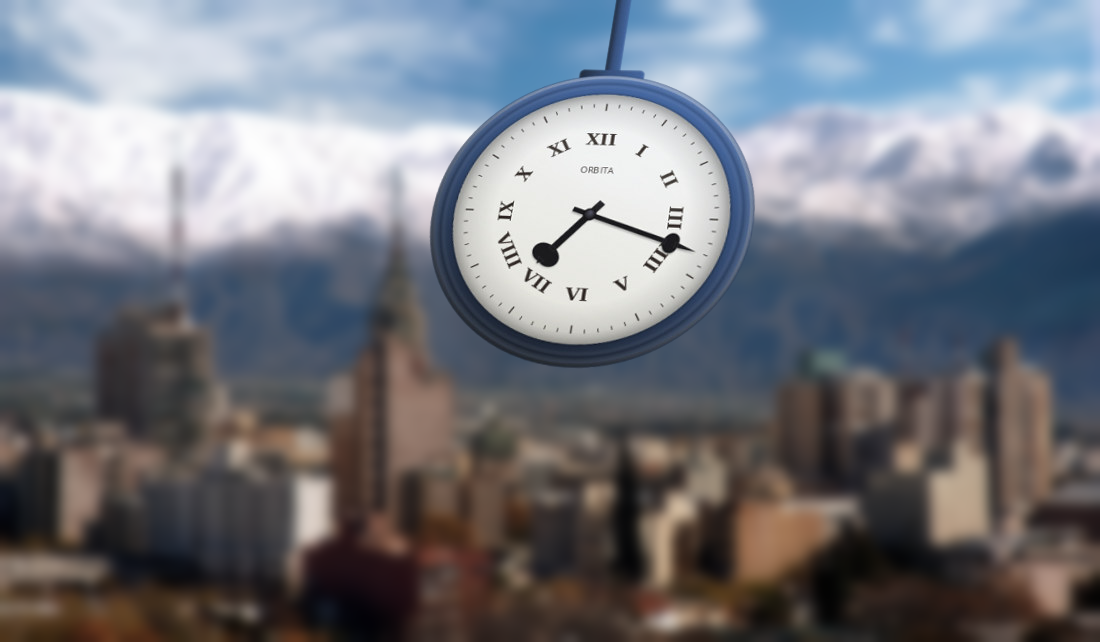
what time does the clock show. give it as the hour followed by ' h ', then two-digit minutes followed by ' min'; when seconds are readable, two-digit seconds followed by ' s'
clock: 7 h 18 min
